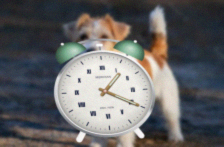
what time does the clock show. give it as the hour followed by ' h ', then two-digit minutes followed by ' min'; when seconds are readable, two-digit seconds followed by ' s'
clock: 1 h 20 min
